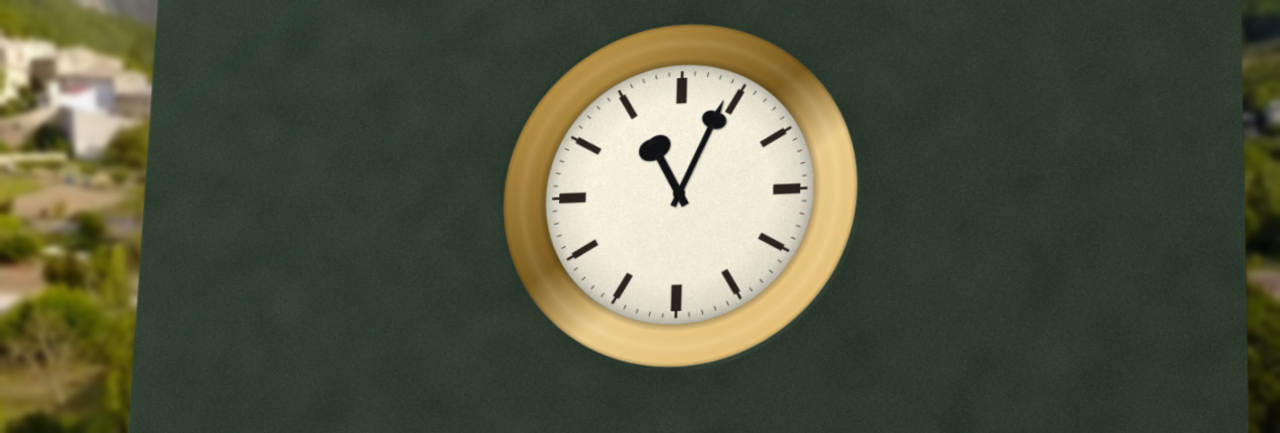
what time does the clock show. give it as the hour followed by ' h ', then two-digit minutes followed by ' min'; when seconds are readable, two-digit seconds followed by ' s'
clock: 11 h 04 min
